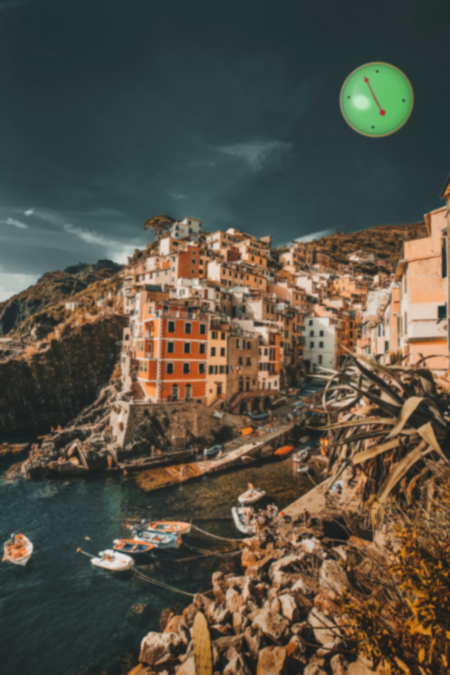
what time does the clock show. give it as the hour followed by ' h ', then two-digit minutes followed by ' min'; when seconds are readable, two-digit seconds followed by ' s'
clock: 4 h 55 min
